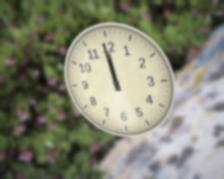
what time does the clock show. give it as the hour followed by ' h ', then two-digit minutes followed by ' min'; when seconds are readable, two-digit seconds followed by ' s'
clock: 11 h 59 min
